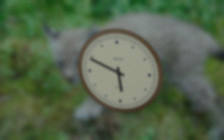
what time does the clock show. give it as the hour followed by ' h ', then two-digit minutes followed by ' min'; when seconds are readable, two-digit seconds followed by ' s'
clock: 5 h 49 min
